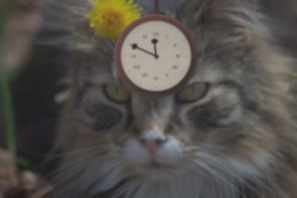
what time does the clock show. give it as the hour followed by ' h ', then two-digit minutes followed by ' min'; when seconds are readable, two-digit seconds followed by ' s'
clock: 11 h 49 min
